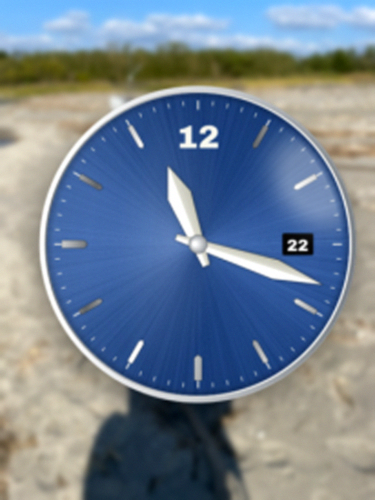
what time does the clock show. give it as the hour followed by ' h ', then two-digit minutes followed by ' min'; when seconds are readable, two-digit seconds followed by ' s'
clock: 11 h 18 min
